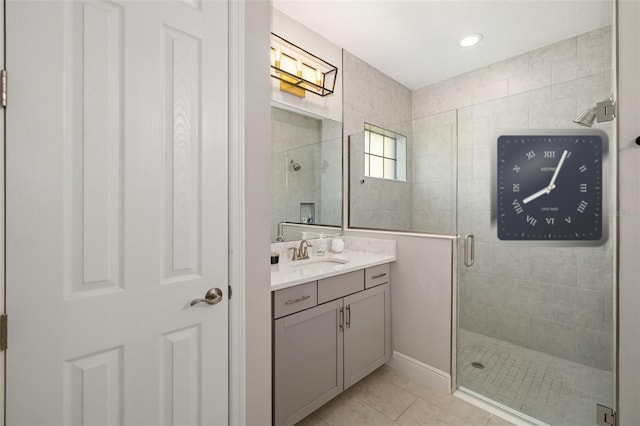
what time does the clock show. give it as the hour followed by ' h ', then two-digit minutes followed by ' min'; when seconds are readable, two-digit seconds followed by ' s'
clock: 8 h 04 min
